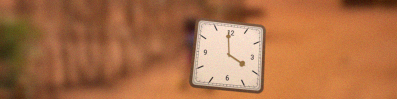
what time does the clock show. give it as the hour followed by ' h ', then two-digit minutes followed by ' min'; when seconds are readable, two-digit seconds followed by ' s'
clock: 3 h 59 min
